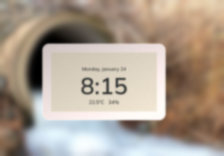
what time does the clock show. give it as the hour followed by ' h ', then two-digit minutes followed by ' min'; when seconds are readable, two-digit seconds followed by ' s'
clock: 8 h 15 min
